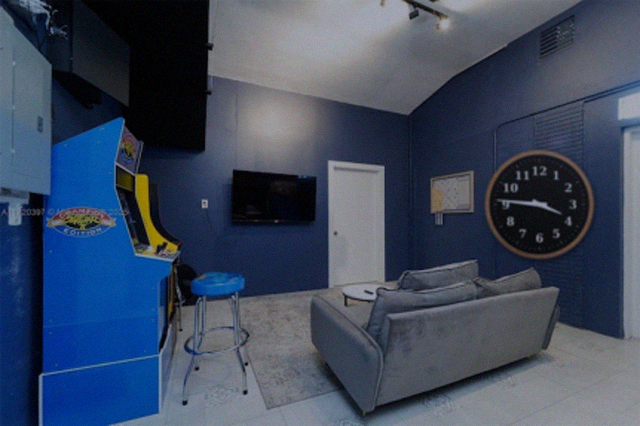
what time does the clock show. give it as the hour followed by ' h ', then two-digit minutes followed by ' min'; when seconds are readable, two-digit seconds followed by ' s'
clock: 3 h 46 min
